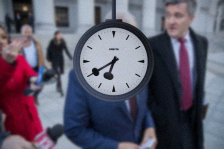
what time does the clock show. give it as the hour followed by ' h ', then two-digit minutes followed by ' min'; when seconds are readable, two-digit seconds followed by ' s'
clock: 6 h 40 min
